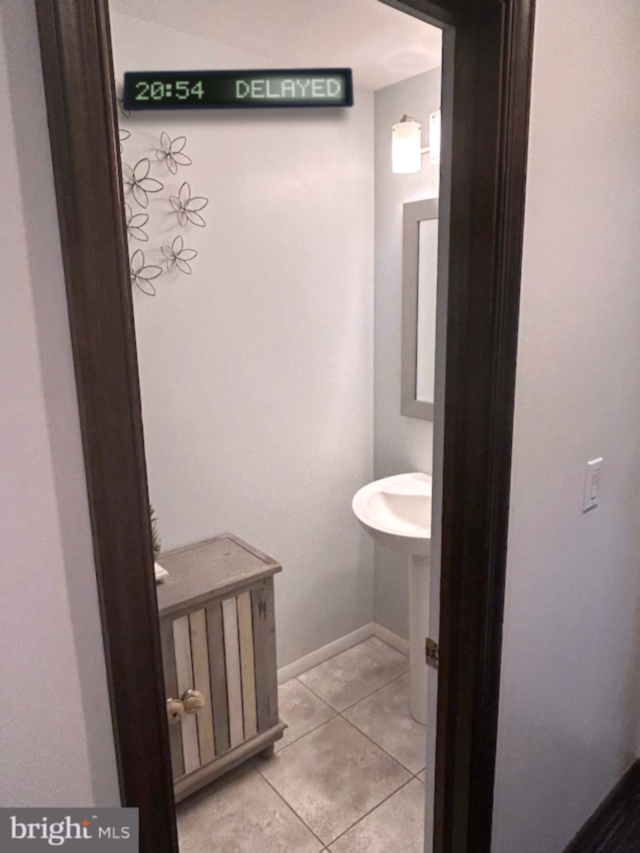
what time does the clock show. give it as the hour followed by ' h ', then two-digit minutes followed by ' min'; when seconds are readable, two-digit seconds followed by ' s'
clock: 20 h 54 min
